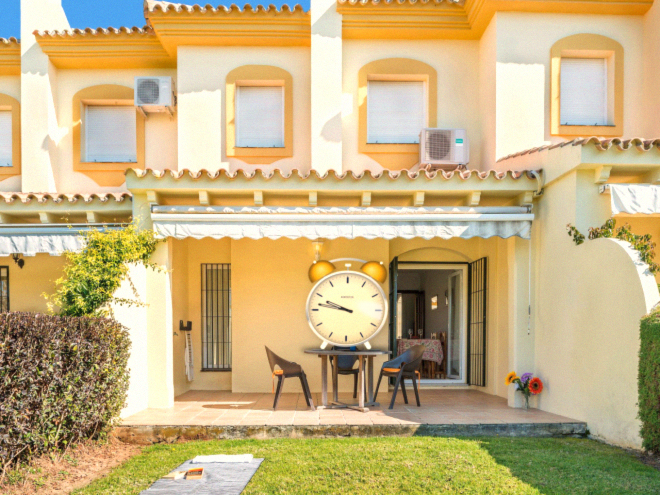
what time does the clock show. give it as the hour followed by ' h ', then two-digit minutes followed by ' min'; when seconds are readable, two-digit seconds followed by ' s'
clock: 9 h 47 min
